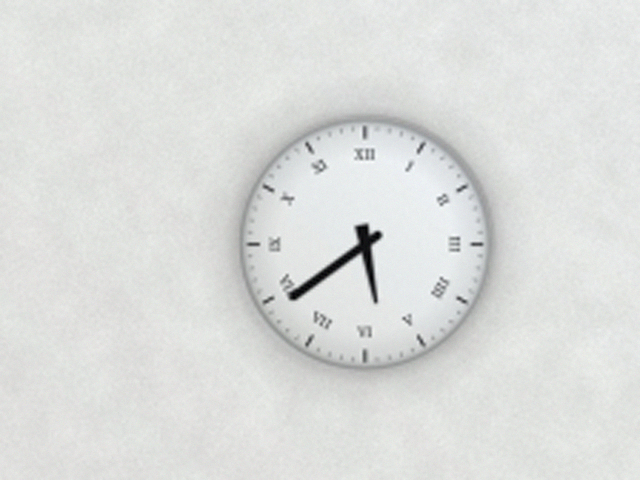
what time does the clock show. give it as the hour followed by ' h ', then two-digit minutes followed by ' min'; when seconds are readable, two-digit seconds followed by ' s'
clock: 5 h 39 min
